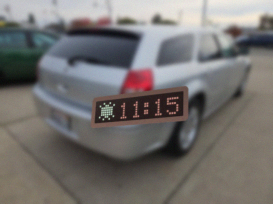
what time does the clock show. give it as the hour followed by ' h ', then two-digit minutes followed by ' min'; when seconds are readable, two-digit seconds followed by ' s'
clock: 11 h 15 min
